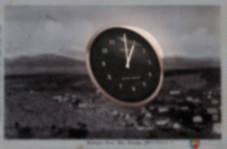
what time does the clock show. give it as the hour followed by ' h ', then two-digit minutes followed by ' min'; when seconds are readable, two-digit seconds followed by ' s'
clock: 1 h 01 min
